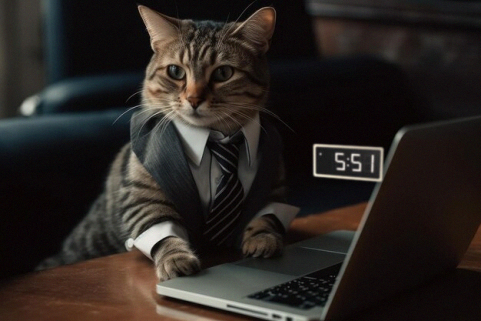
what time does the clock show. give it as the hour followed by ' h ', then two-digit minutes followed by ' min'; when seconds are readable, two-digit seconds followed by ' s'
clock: 5 h 51 min
